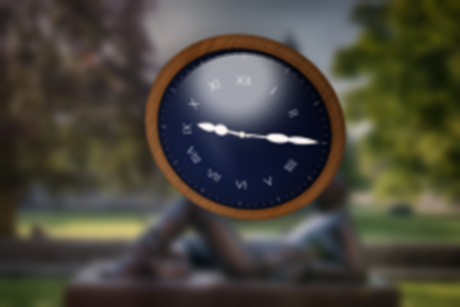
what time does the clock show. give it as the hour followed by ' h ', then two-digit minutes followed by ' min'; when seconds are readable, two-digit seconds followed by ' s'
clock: 9 h 15 min
